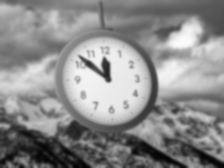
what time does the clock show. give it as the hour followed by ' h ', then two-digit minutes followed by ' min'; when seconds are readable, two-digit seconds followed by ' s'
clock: 11 h 52 min
